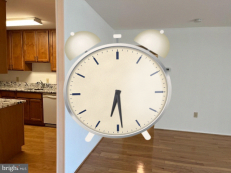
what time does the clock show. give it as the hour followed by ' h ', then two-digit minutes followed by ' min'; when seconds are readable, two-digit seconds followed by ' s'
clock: 6 h 29 min
